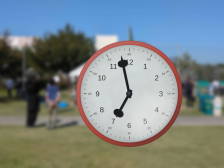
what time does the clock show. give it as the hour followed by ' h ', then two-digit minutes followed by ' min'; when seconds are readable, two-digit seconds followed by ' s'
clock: 6 h 58 min
